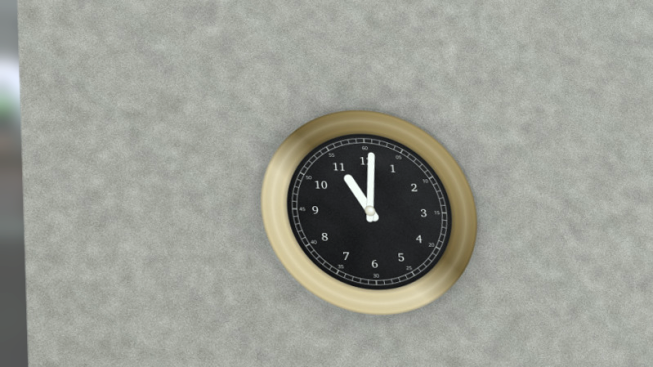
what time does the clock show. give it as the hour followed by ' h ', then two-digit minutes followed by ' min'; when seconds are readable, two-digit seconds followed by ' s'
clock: 11 h 01 min
